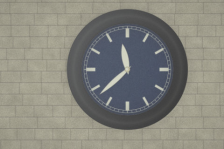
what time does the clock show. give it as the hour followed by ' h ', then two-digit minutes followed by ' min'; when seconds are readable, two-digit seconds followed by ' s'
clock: 11 h 38 min
